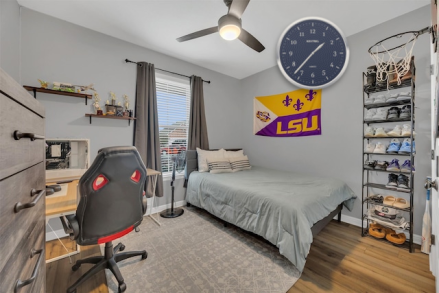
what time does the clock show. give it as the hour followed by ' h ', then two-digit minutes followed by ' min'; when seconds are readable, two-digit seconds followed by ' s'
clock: 1 h 37 min
